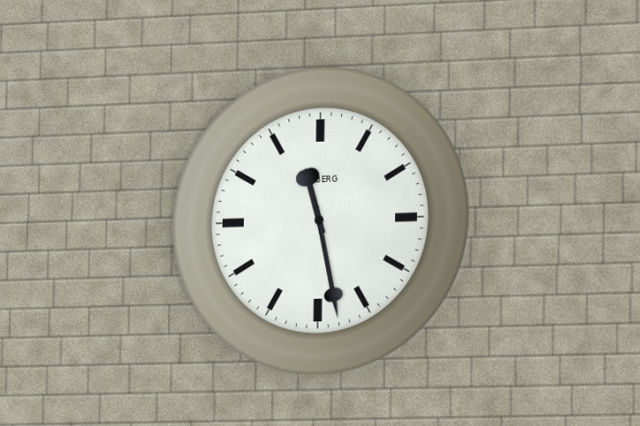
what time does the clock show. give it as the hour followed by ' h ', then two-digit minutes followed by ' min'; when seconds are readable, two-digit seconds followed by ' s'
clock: 11 h 28 min
